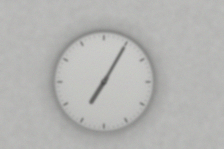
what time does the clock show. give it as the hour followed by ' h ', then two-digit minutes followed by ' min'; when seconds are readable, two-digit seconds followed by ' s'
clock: 7 h 05 min
